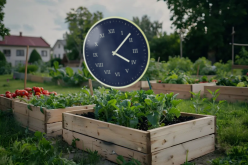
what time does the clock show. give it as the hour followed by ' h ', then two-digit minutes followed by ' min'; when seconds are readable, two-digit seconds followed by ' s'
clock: 4 h 08 min
